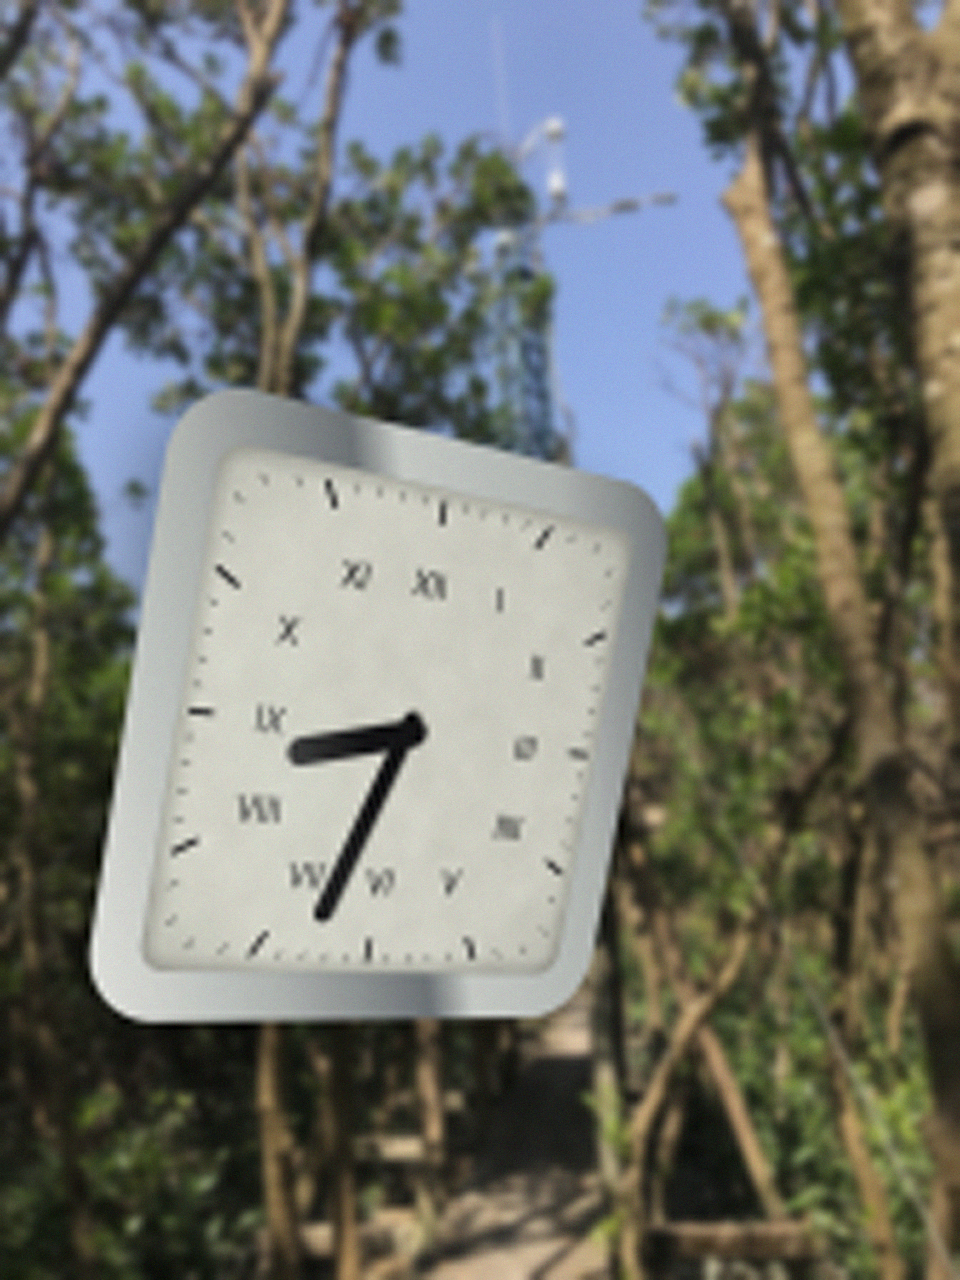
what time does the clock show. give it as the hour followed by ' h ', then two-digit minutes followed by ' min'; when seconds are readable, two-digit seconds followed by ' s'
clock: 8 h 33 min
